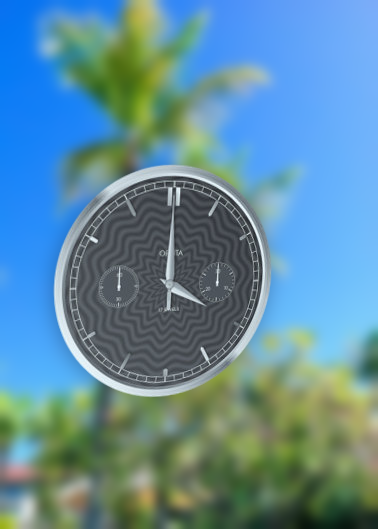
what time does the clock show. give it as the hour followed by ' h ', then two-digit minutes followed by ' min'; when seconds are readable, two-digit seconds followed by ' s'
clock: 4 h 00 min
